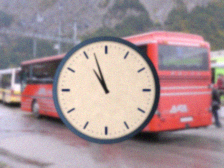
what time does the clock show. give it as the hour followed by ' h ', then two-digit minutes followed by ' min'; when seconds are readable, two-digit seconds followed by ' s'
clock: 10 h 57 min
